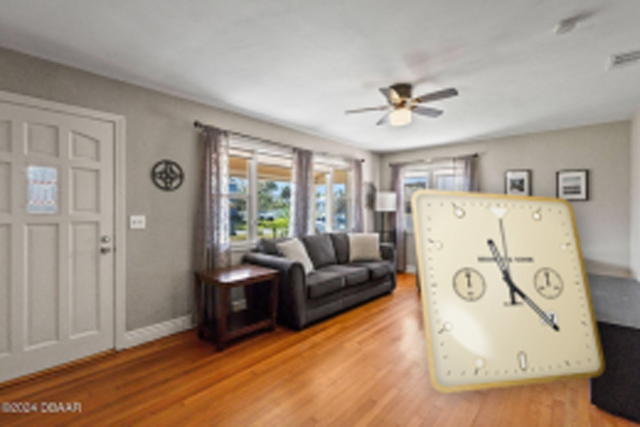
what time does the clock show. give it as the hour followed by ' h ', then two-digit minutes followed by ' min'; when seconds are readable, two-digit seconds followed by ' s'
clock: 11 h 23 min
